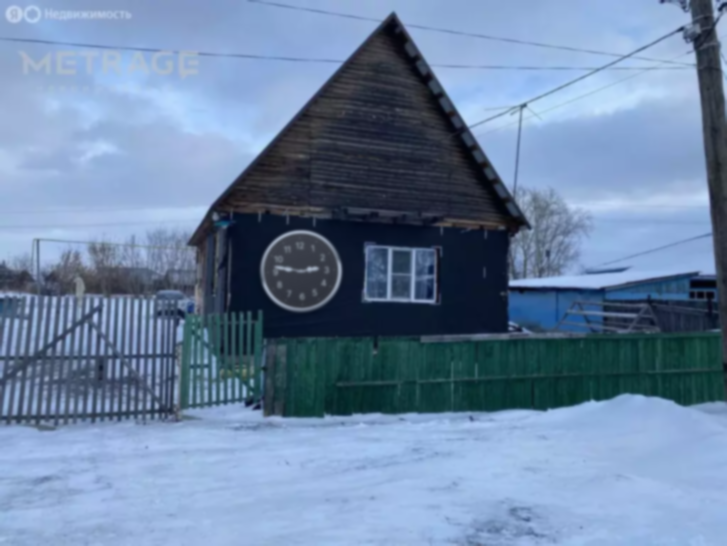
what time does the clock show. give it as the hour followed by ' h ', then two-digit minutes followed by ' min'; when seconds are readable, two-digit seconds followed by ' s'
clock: 2 h 47 min
